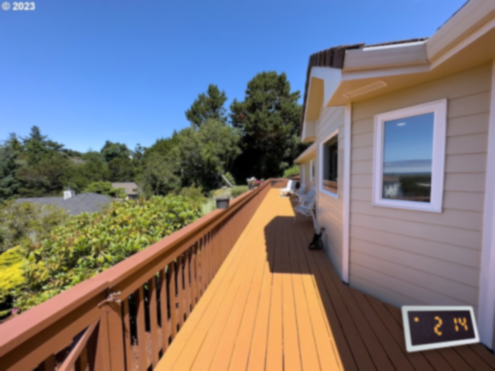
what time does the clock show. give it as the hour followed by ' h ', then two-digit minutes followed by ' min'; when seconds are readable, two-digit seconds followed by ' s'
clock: 2 h 14 min
